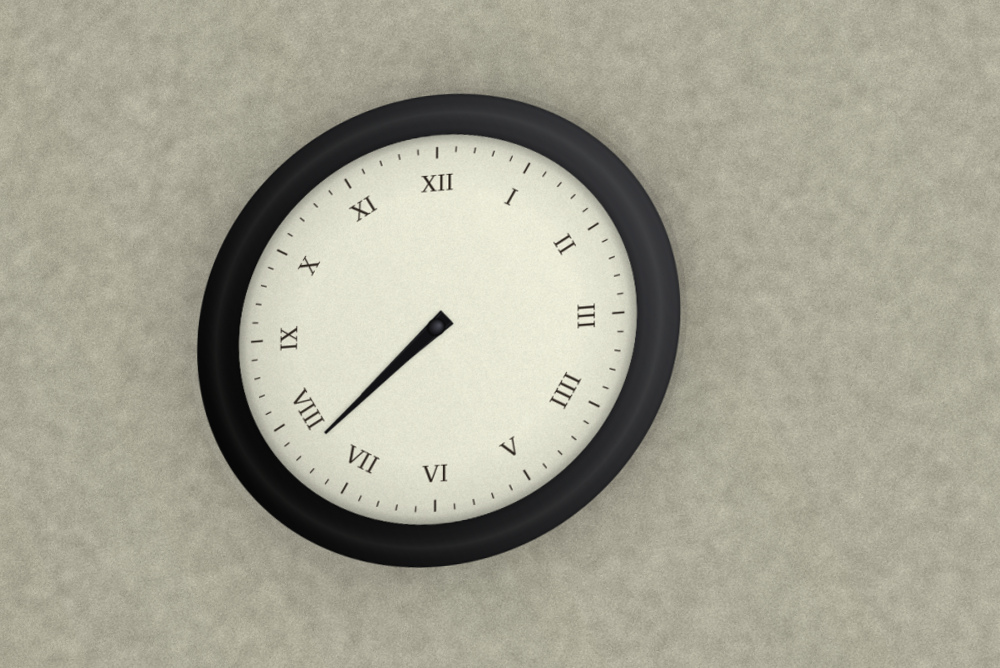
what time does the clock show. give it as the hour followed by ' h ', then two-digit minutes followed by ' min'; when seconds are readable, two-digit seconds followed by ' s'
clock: 7 h 38 min
